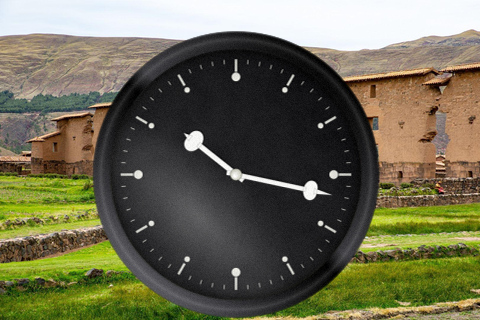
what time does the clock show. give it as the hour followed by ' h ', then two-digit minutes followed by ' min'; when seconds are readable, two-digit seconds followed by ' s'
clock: 10 h 17 min
